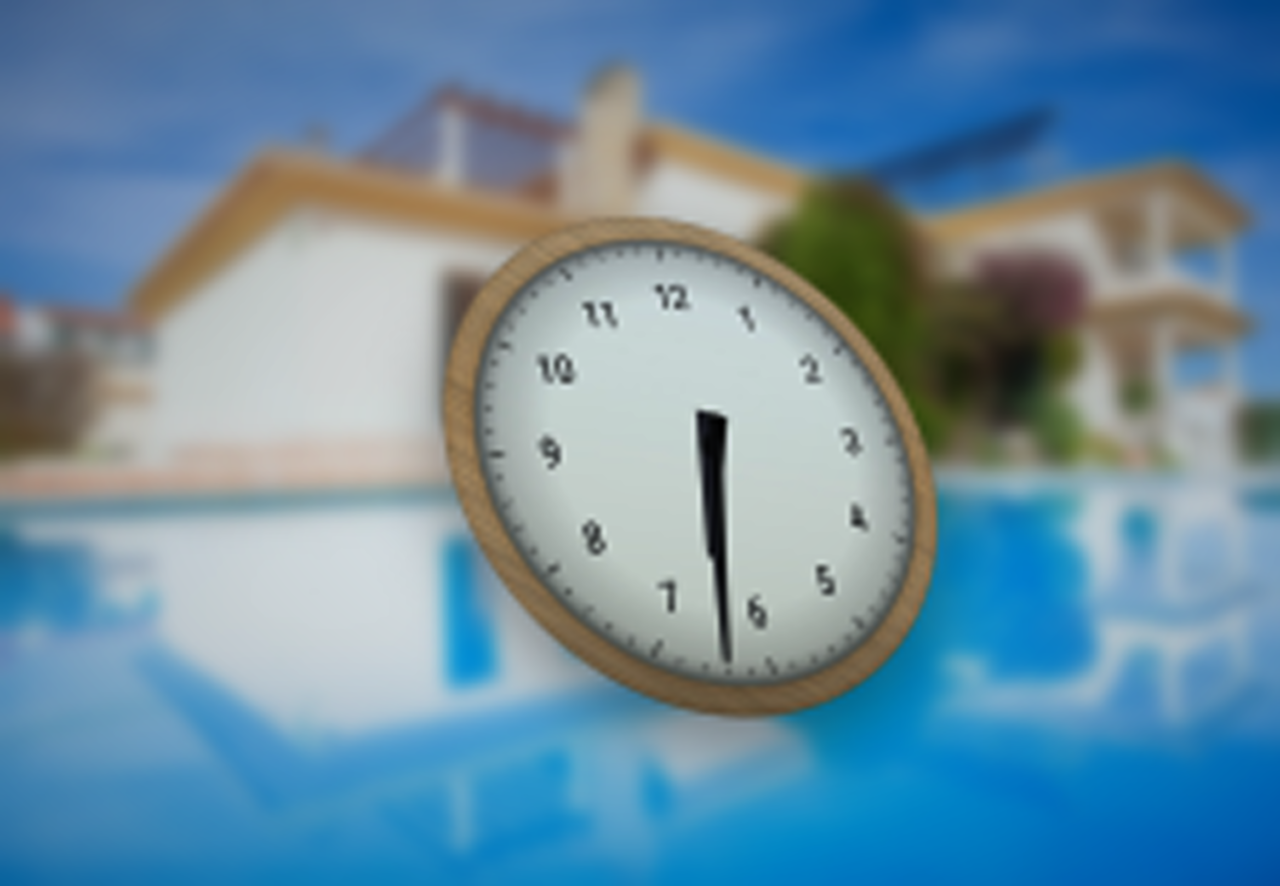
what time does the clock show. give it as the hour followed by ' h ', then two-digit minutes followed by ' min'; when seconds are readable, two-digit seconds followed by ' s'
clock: 6 h 32 min
